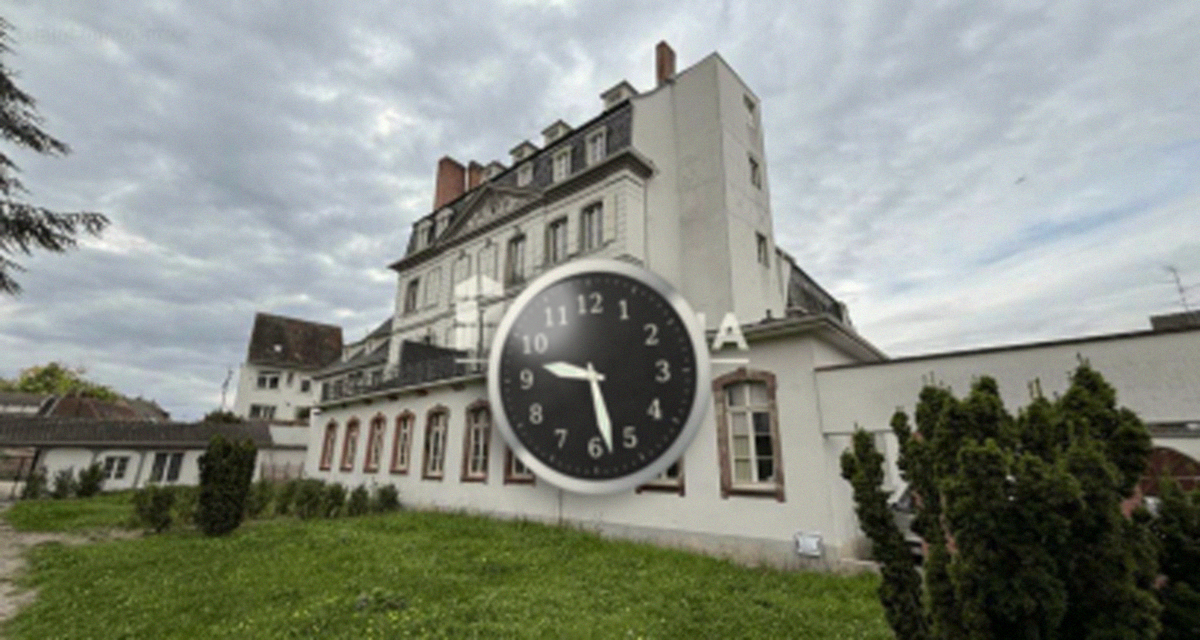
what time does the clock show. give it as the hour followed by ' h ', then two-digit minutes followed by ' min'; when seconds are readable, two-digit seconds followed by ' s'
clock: 9 h 28 min
